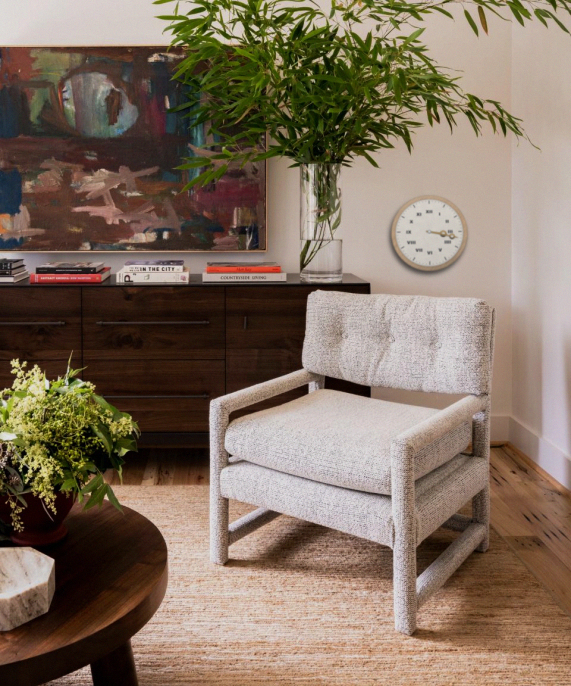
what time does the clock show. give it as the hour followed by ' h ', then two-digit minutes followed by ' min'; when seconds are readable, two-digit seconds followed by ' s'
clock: 3 h 17 min
